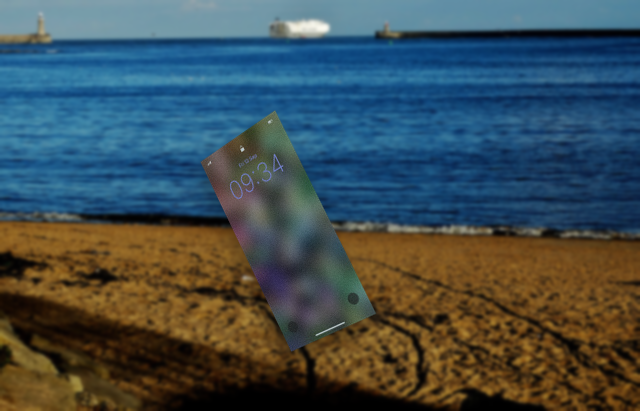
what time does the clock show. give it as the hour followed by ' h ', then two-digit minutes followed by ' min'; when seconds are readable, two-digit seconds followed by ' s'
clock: 9 h 34 min
